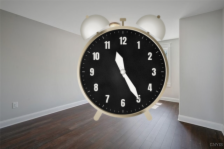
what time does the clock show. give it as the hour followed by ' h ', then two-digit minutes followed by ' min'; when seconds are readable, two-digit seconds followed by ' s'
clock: 11 h 25 min
